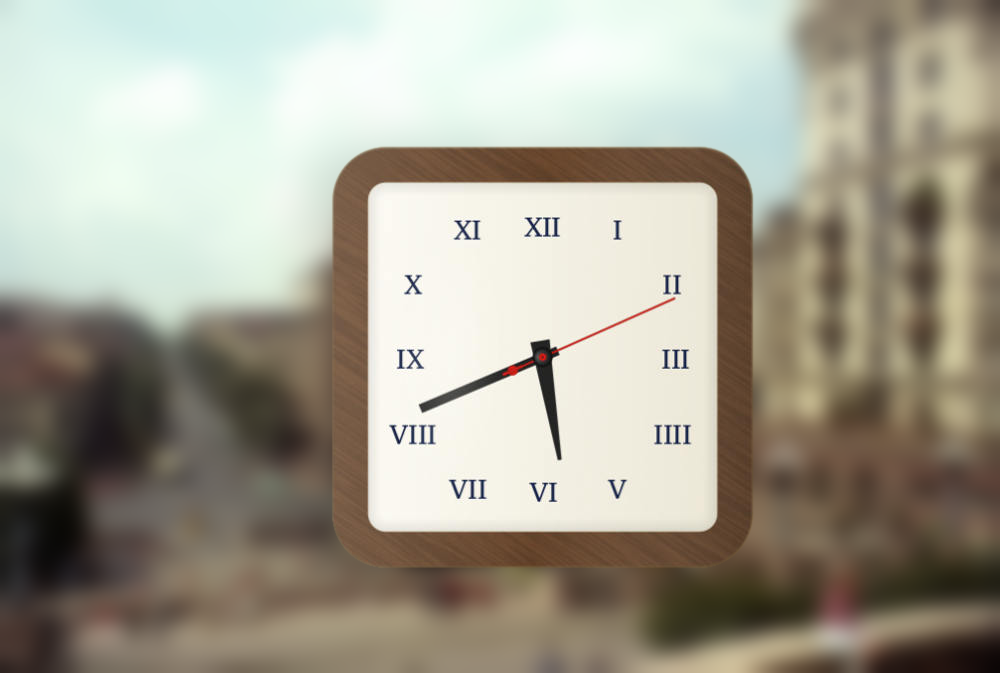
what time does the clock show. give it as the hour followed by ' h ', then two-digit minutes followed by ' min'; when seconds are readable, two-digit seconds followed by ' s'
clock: 5 h 41 min 11 s
